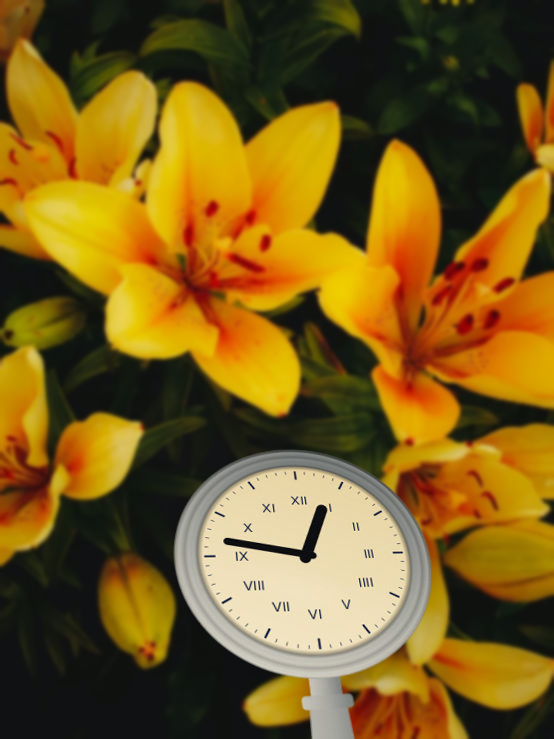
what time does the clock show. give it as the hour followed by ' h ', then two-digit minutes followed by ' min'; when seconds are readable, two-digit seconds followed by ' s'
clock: 12 h 47 min
